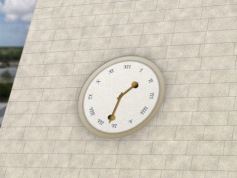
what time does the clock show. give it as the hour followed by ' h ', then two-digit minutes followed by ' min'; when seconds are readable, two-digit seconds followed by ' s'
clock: 1 h 32 min
